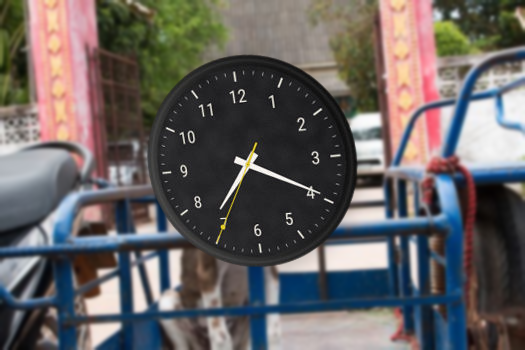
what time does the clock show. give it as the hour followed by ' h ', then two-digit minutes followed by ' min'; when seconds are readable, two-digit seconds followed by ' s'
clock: 7 h 19 min 35 s
